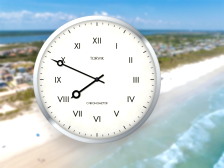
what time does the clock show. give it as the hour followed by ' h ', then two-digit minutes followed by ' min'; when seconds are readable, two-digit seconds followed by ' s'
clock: 7 h 49 min
